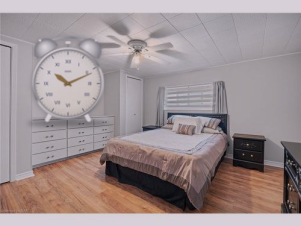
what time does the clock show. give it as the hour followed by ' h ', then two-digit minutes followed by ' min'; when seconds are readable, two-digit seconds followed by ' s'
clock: 10 h 11 min
